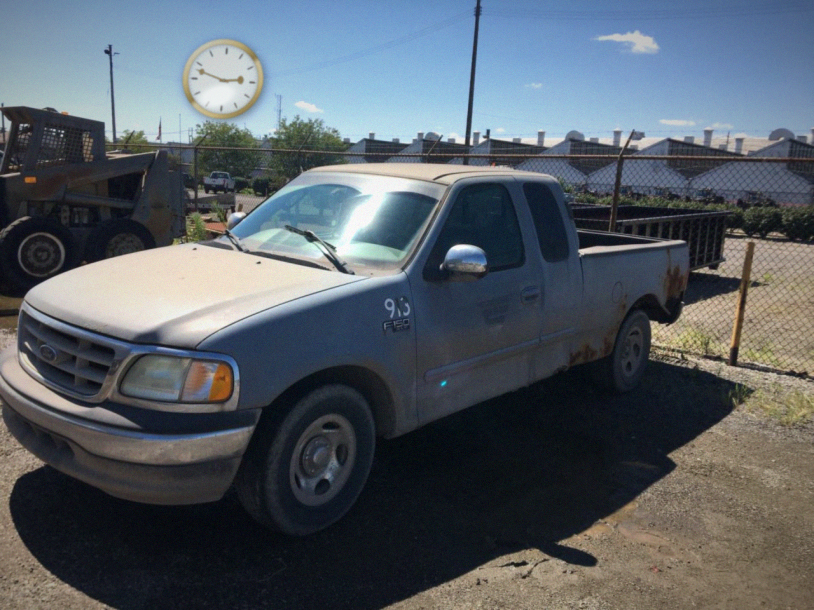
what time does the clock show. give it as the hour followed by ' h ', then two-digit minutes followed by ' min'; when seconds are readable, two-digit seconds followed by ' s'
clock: 2 h 48 min
